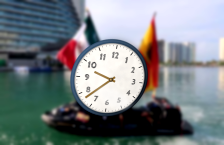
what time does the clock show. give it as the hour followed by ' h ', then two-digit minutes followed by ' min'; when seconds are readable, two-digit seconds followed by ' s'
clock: 9 h 38 min
